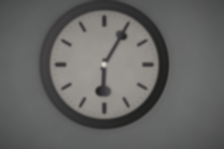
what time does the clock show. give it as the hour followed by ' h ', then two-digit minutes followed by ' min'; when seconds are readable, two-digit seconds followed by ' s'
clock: 6 h 05 min
